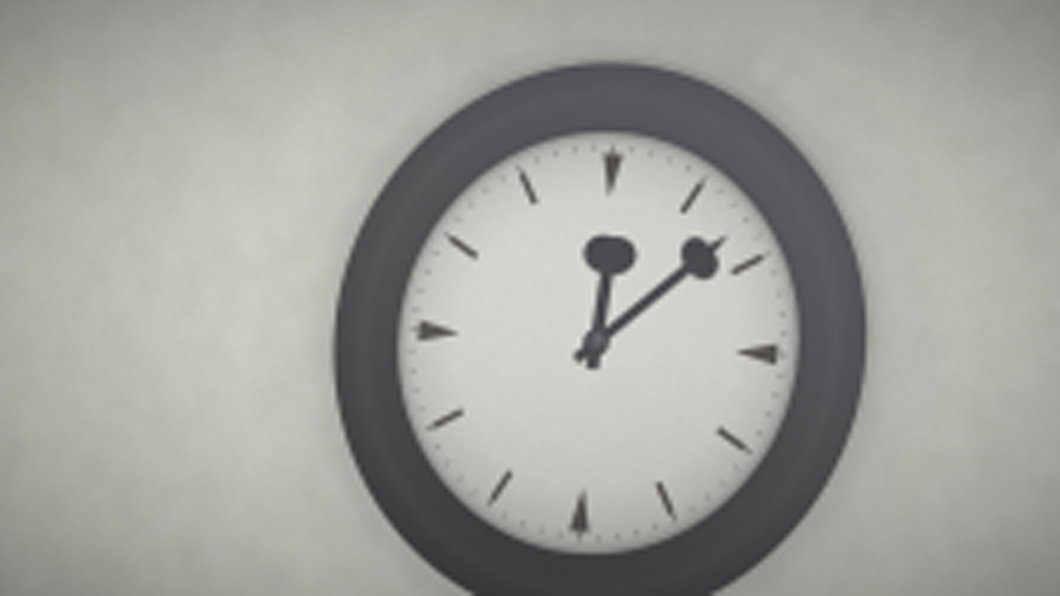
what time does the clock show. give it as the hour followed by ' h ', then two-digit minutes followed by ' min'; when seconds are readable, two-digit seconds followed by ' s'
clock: 12 h 08 min
